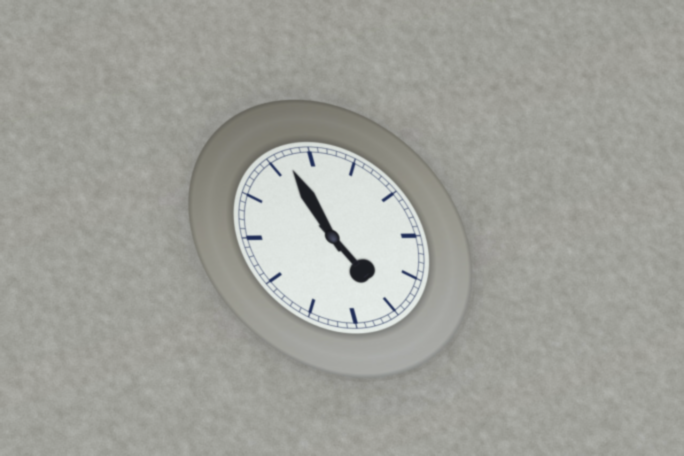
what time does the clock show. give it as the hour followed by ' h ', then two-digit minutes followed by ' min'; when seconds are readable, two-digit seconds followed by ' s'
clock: 4 h 57 min
